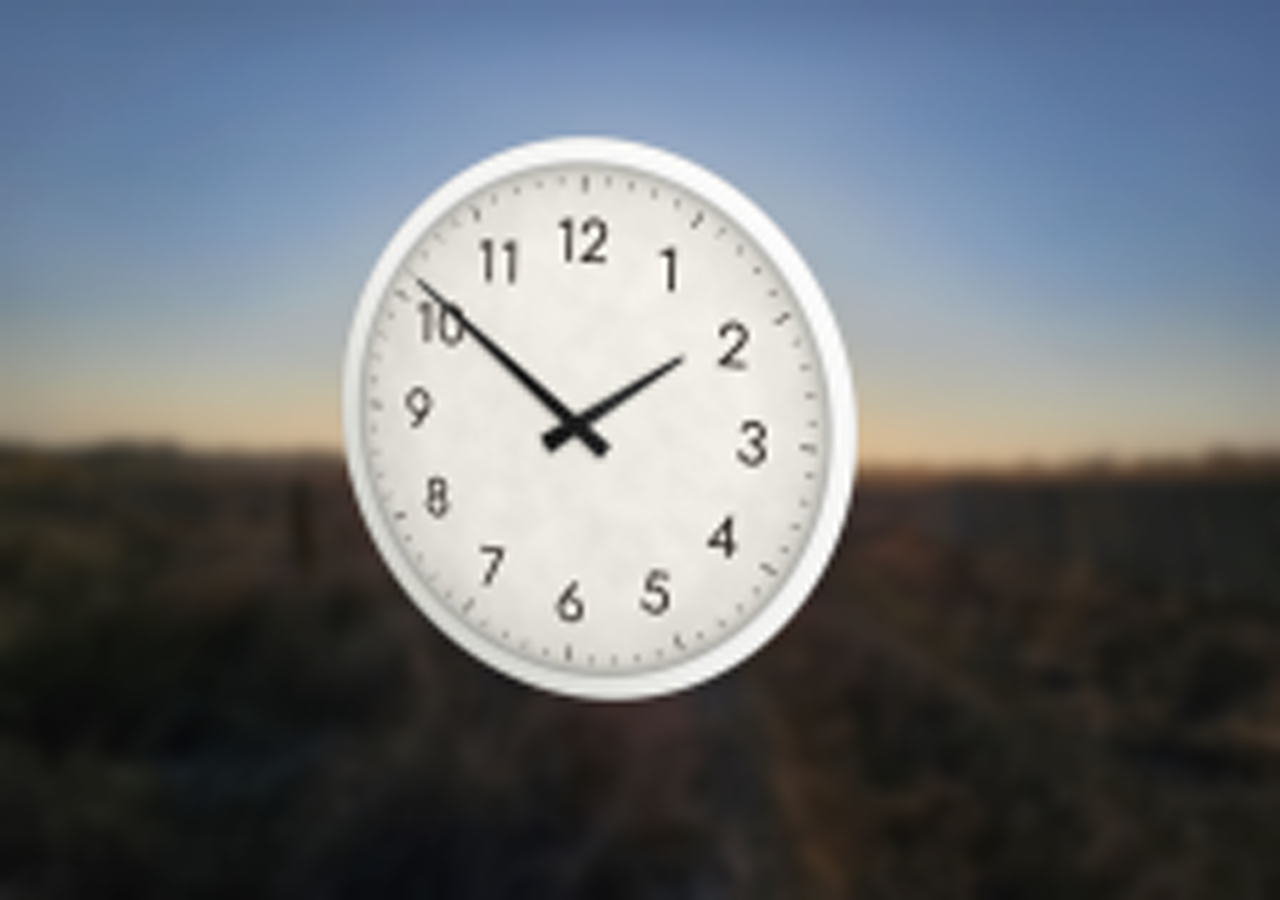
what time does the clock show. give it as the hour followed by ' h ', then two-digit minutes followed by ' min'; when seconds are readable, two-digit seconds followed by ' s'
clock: 1 h 51 min
